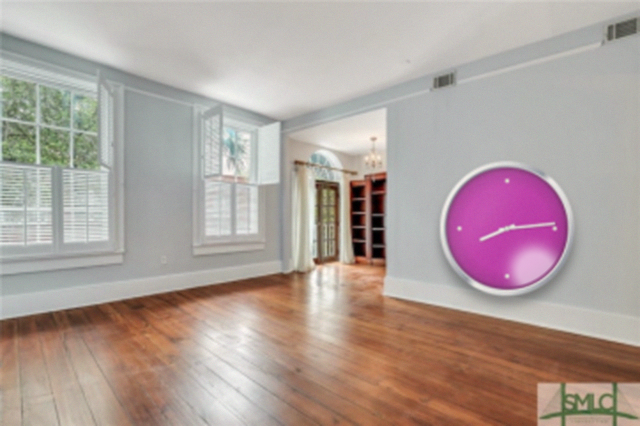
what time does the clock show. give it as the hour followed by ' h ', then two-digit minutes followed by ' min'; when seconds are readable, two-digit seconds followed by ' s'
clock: 8 h 14 min
